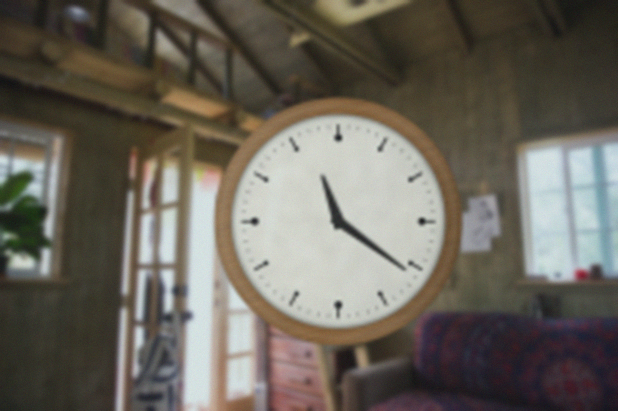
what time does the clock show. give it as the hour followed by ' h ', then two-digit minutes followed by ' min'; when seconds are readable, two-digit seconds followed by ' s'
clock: 11 h 21 min
